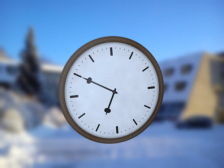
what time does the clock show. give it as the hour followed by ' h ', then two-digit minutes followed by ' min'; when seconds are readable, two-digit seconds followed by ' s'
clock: 6 h 50 min
